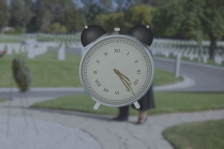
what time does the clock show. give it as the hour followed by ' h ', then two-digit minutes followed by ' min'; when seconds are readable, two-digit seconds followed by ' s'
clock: 4 h 24 min
